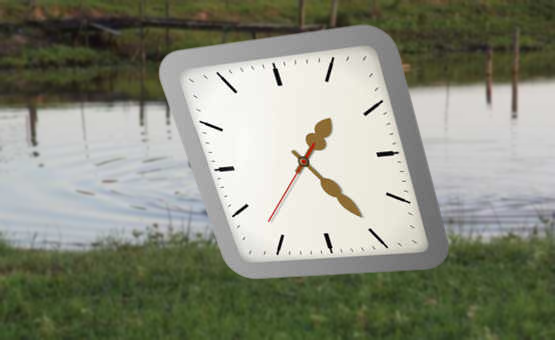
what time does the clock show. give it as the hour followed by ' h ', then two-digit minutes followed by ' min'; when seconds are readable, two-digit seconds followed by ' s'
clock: 1 h 24 min 37 s
